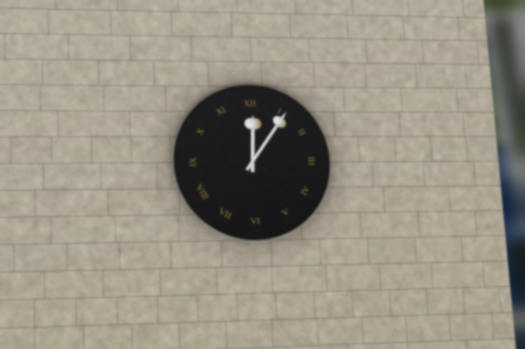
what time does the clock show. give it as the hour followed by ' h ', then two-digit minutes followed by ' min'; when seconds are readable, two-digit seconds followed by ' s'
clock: 12 h 06 min
